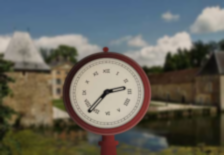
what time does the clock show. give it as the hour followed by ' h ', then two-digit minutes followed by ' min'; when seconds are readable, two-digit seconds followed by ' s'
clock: 2 h 37 min
